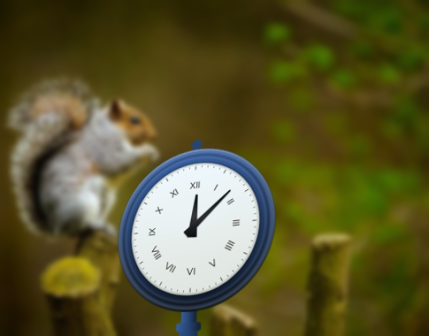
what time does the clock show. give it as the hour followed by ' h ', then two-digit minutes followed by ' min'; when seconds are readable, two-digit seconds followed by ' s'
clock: 12 h 08 min
